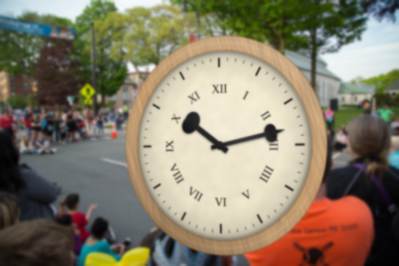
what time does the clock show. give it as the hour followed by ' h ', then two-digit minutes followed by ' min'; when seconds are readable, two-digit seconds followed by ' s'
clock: 10 h 13 min
